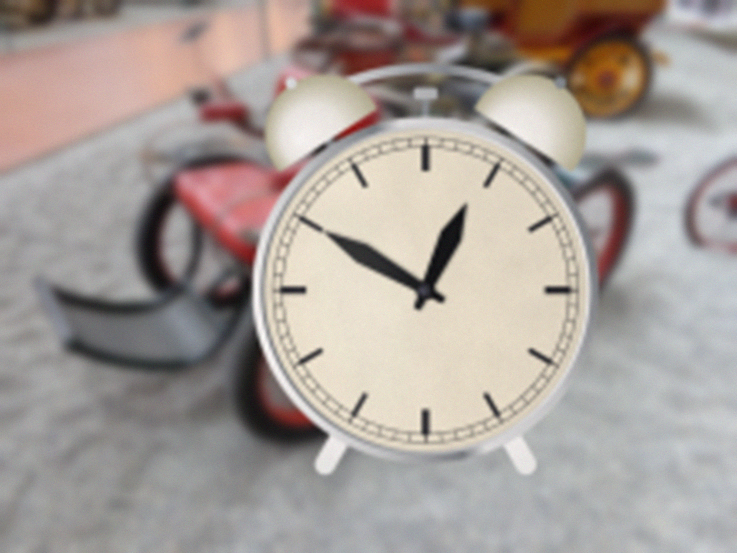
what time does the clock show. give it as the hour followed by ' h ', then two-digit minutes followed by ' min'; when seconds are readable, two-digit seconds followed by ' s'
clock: 12 h 50 min
